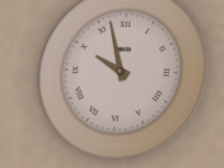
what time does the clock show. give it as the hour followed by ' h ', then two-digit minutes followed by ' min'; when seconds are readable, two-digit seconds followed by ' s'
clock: 9 h 57 min
